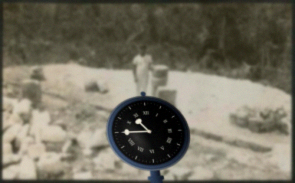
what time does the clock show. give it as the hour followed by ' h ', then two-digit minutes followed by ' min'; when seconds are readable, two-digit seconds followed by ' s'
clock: 10 h 45 min
